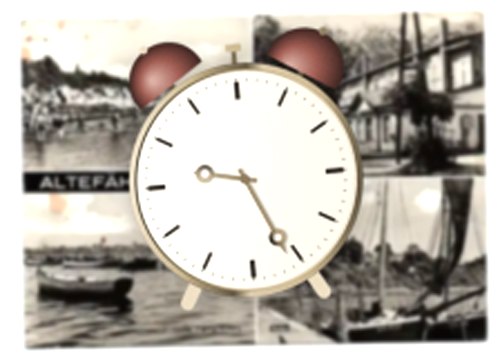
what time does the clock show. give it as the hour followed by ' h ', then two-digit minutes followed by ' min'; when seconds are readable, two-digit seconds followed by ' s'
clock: 9 h 26 min
